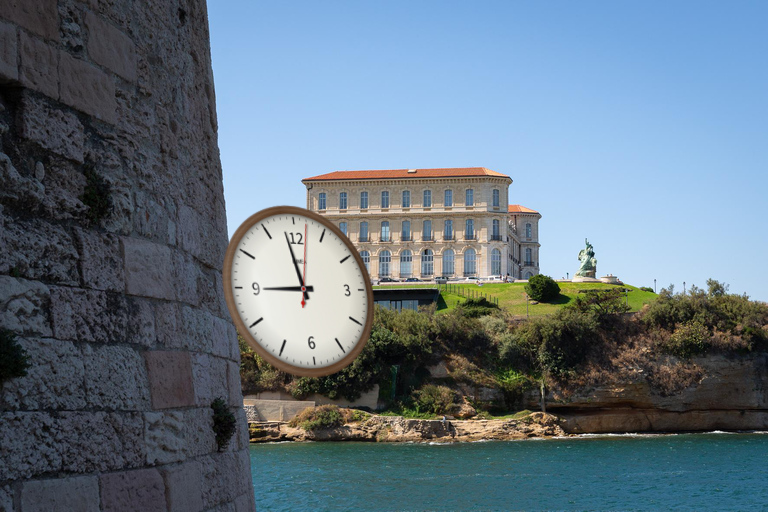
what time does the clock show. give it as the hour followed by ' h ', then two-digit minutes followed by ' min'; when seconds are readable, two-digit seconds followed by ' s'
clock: 8 h 58 min 02 s
